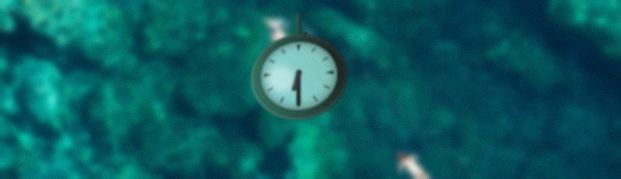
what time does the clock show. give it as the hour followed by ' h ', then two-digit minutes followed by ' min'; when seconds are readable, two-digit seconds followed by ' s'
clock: 6 h 30 min
